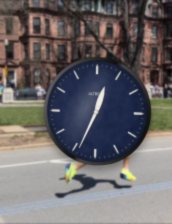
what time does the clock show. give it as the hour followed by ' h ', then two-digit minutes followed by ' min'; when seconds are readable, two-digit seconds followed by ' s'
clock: 12 h 34 min
